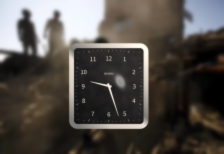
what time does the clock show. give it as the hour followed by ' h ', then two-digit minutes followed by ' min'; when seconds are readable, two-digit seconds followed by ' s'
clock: 9 h 27 min
